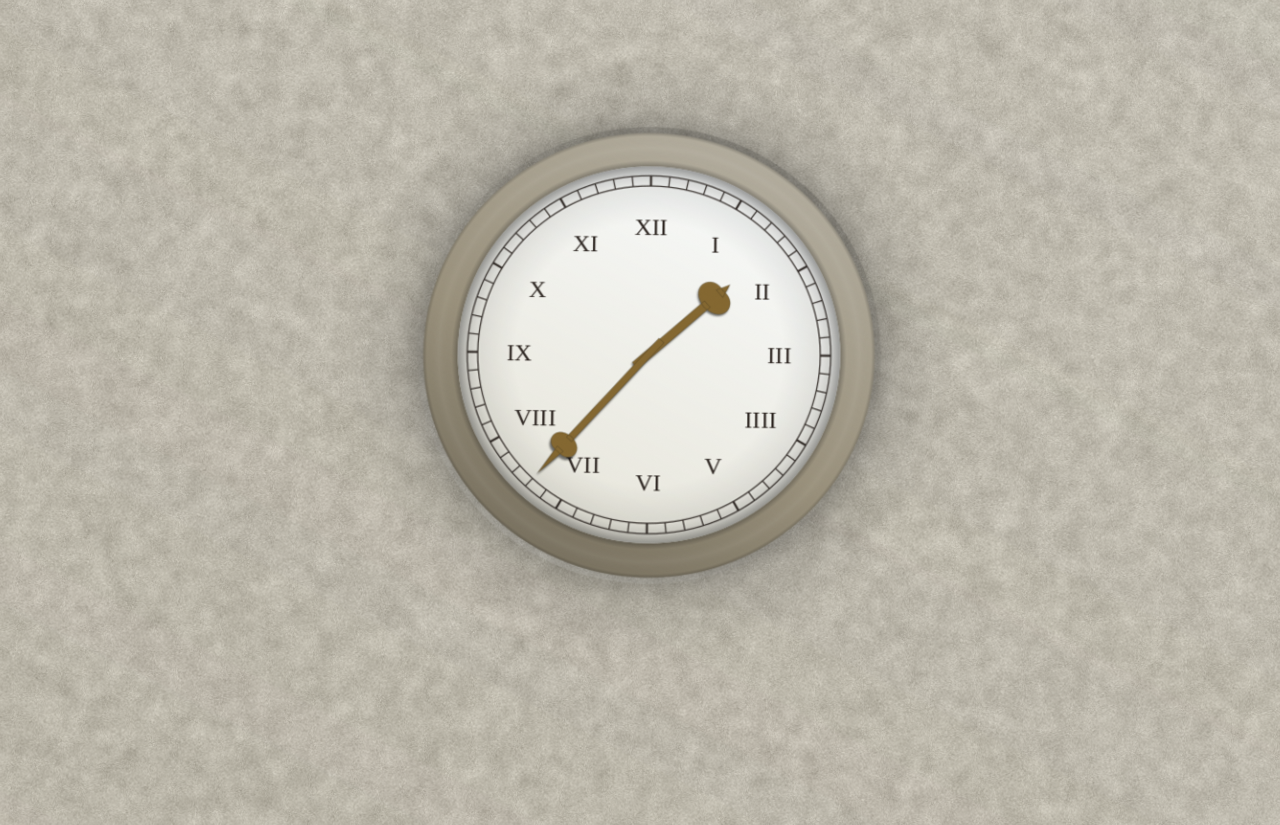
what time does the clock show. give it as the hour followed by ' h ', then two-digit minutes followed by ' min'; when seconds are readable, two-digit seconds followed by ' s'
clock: 1 h 37 min
